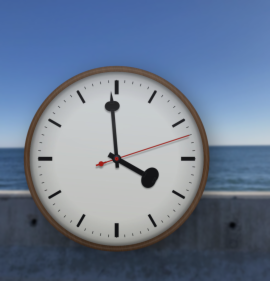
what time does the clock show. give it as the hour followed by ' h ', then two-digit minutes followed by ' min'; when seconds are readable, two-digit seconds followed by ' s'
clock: 3 h 59 min 12 s
